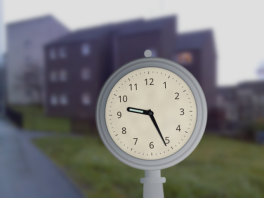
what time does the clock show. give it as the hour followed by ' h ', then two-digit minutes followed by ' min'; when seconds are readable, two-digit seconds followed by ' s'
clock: 9 h 26 min
